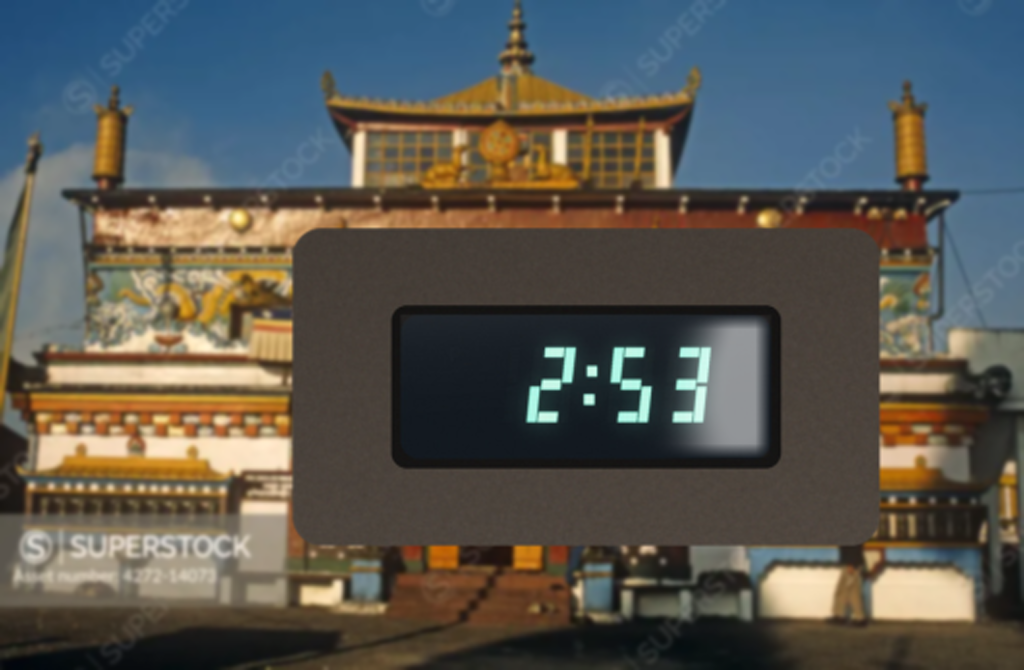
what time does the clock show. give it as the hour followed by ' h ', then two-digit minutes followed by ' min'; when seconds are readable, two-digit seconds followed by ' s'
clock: 2 h 53 min
